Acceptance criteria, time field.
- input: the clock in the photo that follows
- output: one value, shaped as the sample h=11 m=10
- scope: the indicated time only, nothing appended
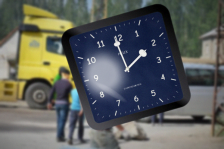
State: h=1 m=59
